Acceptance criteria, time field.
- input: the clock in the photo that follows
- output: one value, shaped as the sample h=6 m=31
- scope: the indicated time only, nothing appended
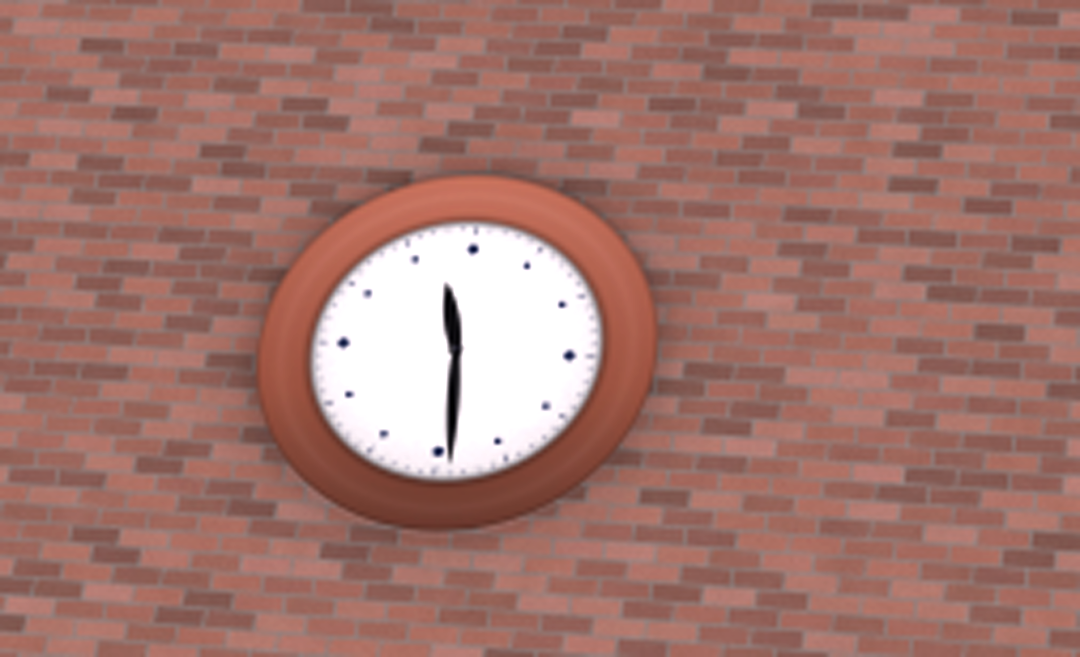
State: h=11 m=29
